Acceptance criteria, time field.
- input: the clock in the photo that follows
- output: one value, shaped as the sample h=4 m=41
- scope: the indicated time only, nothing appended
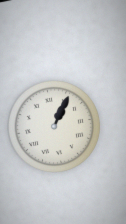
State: h=1 m=6
